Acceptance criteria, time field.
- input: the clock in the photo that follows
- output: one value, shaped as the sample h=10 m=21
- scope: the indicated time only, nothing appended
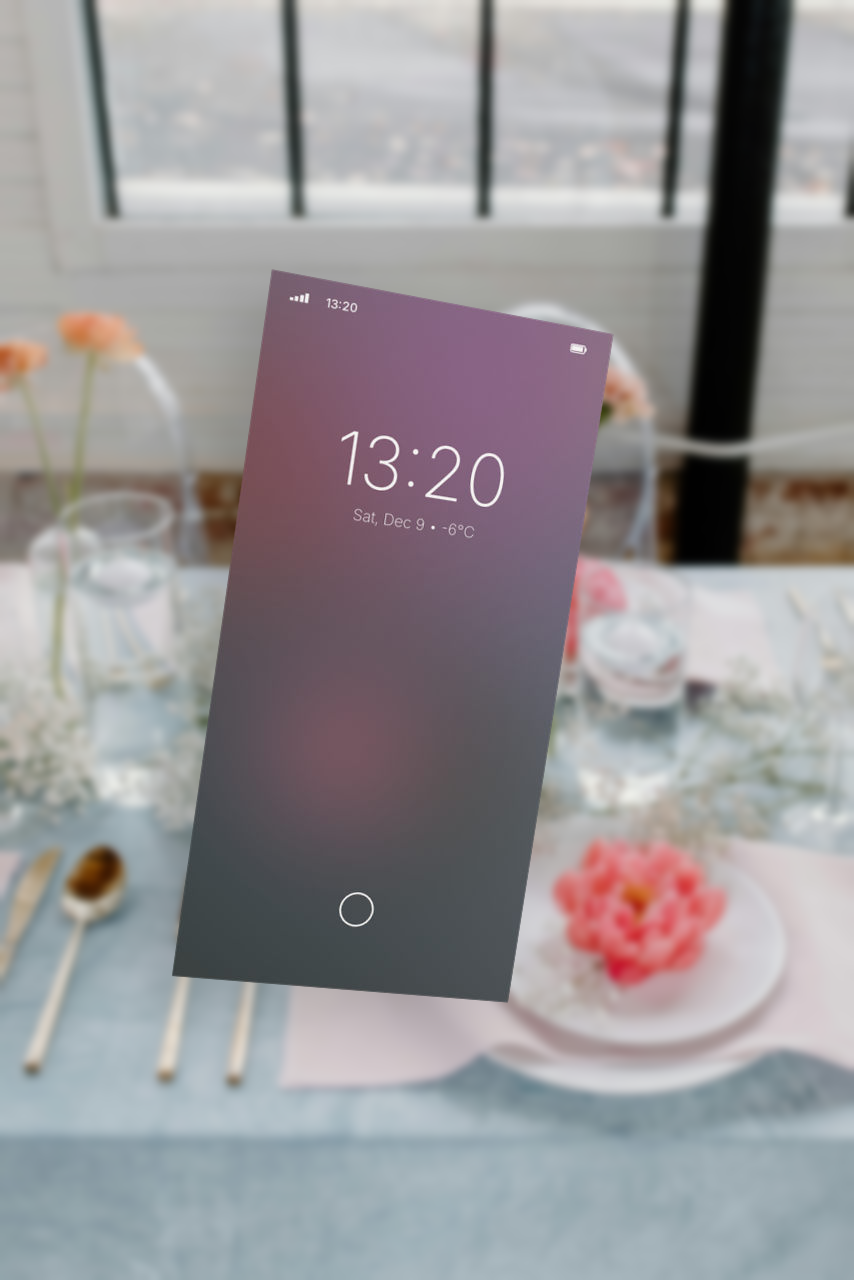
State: h=13 m=20
